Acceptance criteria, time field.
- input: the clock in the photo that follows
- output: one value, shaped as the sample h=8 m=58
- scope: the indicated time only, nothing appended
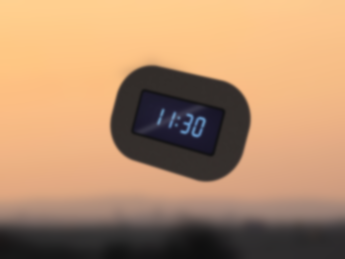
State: h=11 m=30
